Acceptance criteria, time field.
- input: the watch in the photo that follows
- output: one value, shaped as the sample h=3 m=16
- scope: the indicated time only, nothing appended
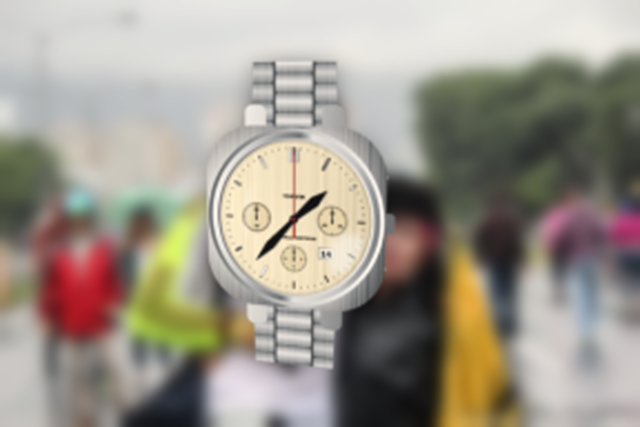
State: h=1 m=37
